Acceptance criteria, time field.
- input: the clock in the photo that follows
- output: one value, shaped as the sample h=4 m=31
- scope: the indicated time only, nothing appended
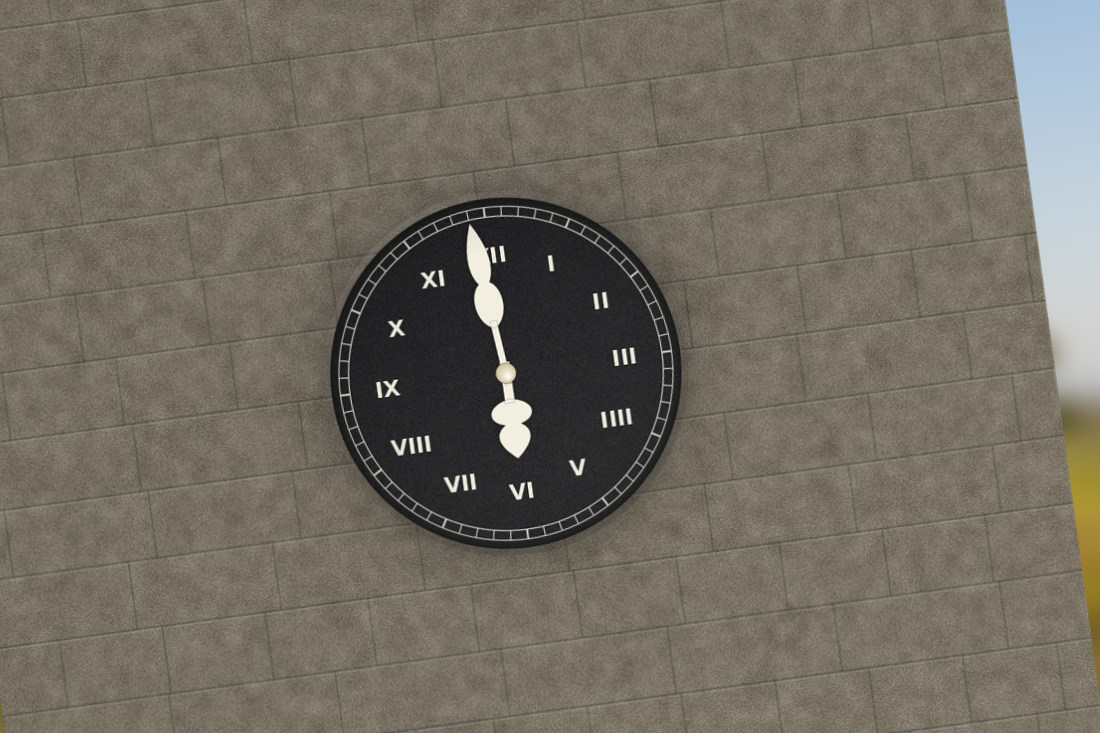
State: h=5 m=59
